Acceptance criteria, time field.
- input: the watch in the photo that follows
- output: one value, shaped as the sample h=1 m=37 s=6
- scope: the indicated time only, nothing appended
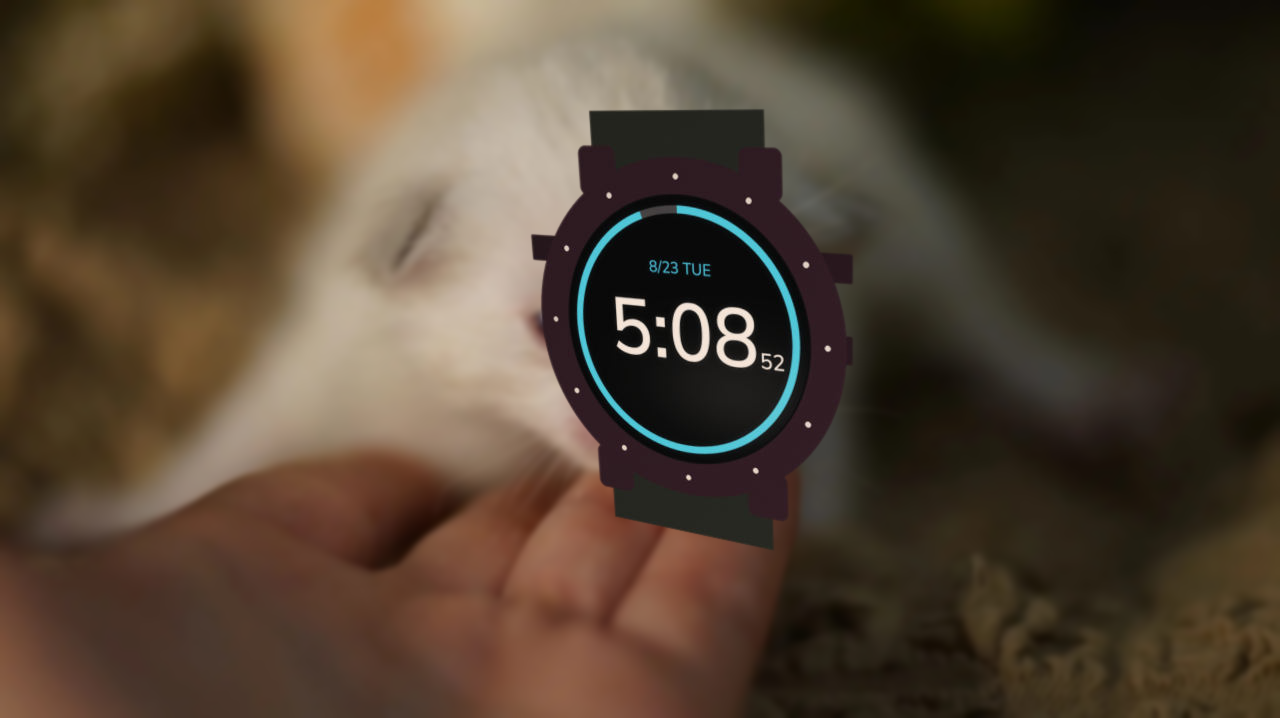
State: h=5 m=8 s=52
